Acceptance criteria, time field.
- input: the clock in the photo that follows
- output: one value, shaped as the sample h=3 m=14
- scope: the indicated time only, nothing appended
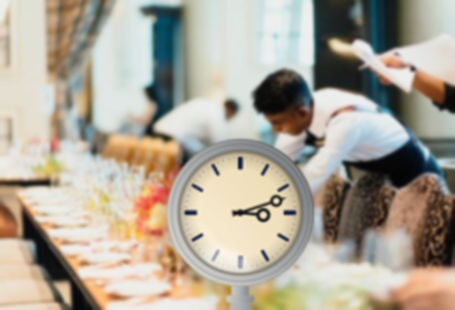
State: h=3 m=12
